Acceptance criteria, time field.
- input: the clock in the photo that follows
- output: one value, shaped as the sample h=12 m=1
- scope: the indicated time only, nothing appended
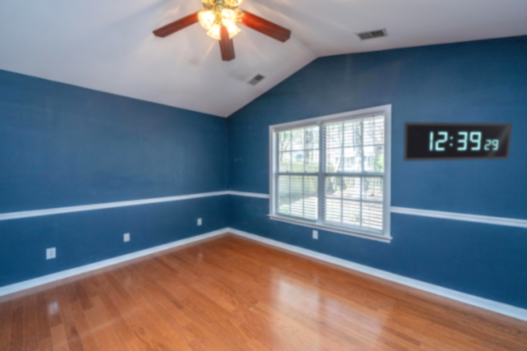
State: h=12 m=39
